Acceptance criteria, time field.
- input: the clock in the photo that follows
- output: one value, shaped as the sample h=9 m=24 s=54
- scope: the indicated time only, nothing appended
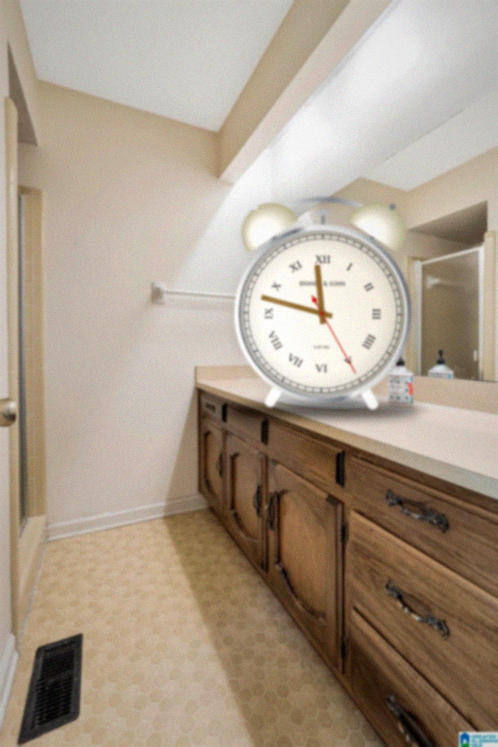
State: h=11 m=47 s=25
